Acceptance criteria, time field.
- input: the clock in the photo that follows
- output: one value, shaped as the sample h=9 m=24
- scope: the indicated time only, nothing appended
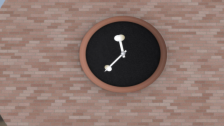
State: h=11 m=37
